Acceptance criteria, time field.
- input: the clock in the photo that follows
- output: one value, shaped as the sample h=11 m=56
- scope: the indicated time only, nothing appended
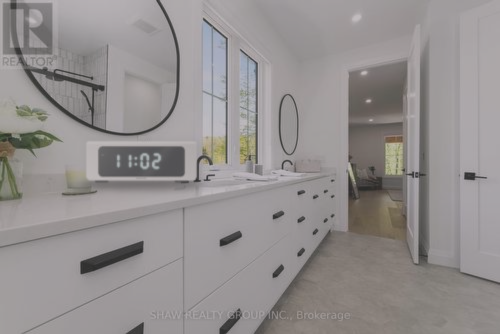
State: h=11 m=2
